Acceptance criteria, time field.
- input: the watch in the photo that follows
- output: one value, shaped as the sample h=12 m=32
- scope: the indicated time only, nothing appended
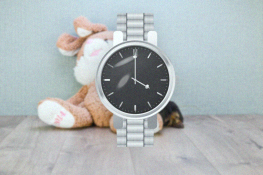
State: h=4 m=0
